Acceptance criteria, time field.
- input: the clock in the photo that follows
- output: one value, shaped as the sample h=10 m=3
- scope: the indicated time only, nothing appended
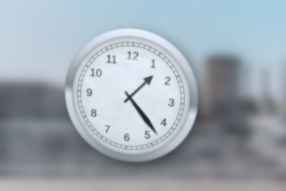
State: h=1 m=23
